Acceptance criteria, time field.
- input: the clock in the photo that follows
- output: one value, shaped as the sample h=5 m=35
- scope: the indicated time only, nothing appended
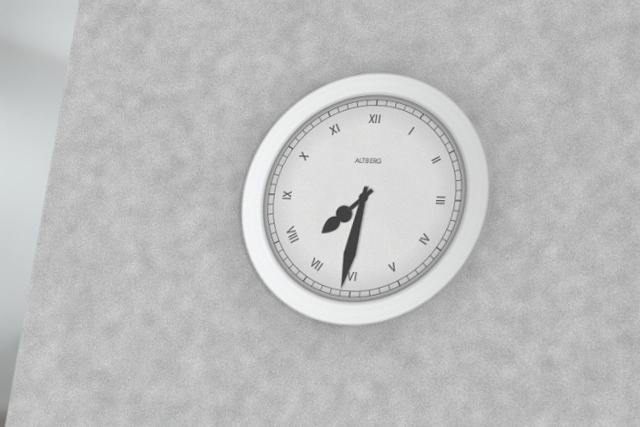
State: h=7 m=31
